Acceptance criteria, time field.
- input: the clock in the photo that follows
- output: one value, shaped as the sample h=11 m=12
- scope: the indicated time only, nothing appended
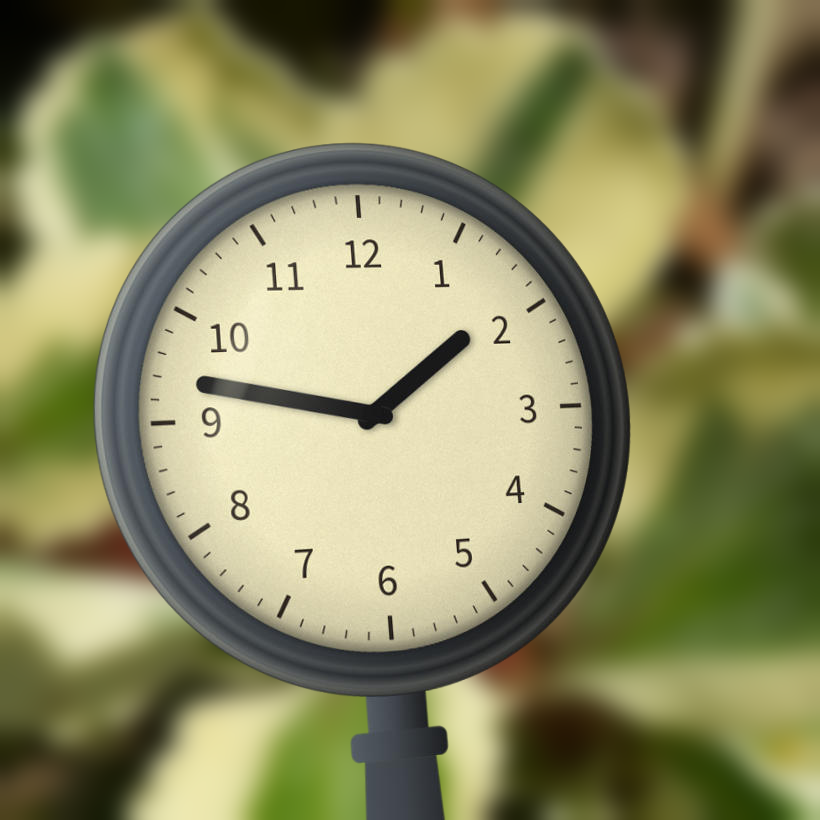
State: h=1 m=47
